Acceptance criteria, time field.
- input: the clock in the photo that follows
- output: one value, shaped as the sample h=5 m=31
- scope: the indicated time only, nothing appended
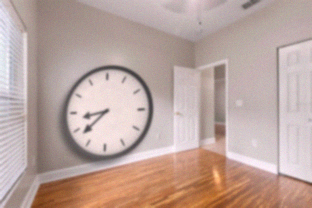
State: h=8 m=38
